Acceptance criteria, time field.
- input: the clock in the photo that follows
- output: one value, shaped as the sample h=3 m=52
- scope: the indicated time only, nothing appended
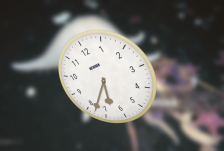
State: h=6 m=38
